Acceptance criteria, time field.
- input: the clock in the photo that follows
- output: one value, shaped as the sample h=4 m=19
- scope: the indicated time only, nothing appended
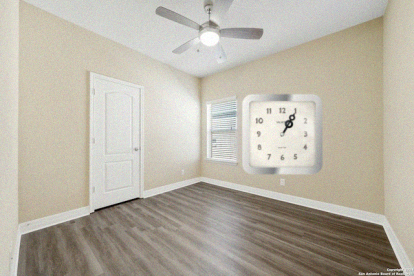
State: h=1 m=5
